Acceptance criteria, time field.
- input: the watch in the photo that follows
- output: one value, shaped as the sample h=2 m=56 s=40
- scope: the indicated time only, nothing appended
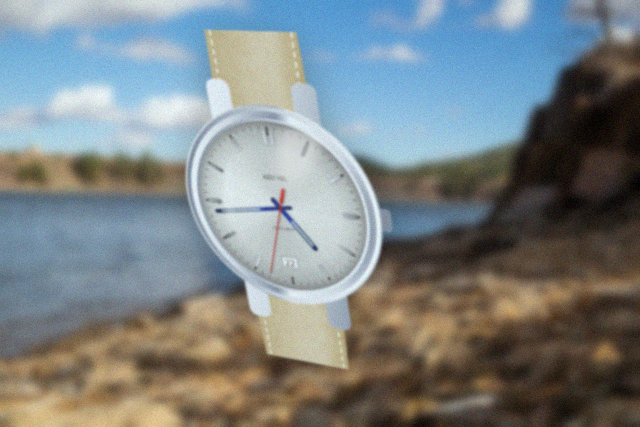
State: h=4 m=43 s=33
